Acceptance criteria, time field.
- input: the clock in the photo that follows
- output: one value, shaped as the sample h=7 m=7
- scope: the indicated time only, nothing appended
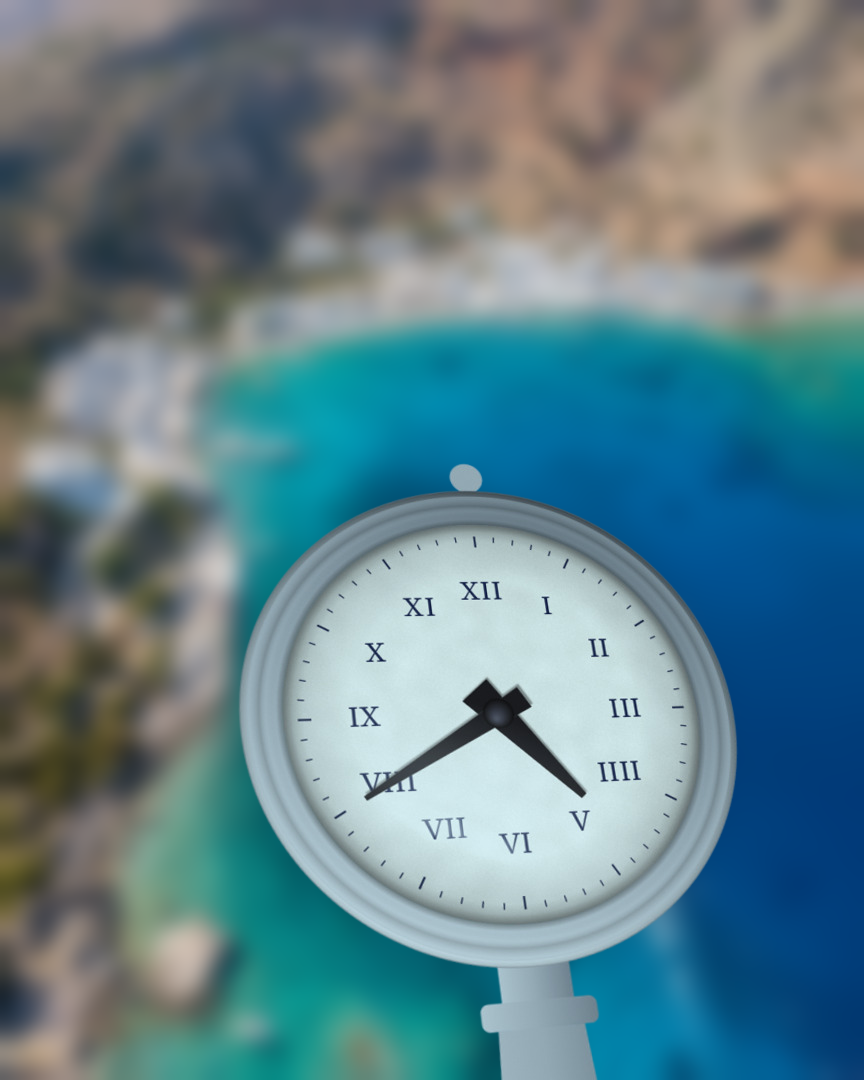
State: h=4 m=40
